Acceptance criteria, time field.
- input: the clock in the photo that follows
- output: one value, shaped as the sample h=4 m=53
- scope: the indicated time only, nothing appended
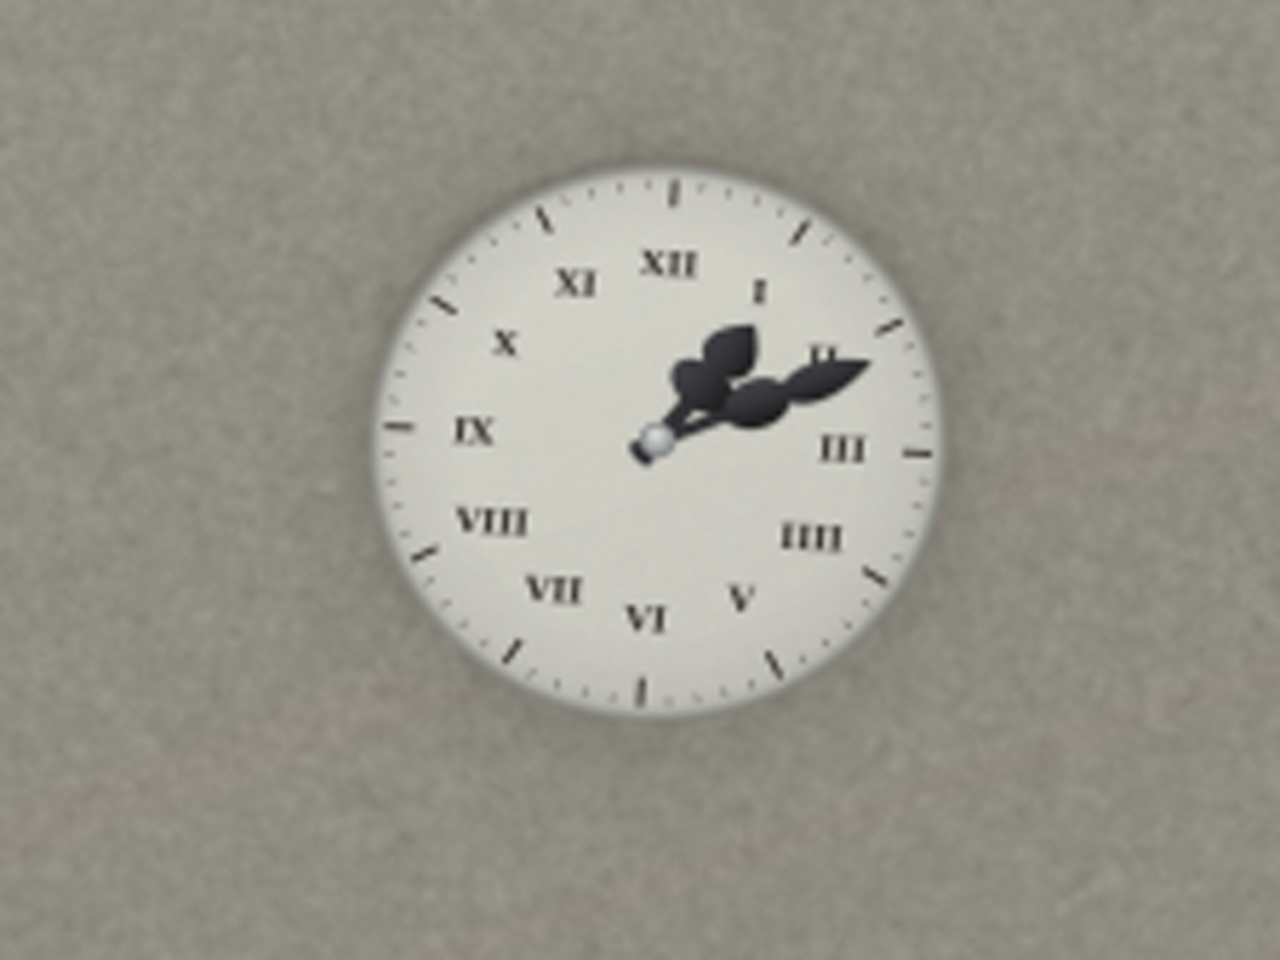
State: h=1 m=11
